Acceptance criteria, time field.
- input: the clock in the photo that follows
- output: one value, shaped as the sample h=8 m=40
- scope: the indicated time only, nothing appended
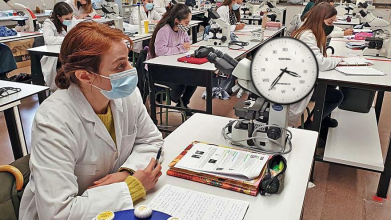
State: h=3 m=36
